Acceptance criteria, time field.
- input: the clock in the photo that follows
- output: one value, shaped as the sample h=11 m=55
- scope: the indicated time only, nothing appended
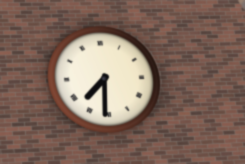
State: h=7 m=31
